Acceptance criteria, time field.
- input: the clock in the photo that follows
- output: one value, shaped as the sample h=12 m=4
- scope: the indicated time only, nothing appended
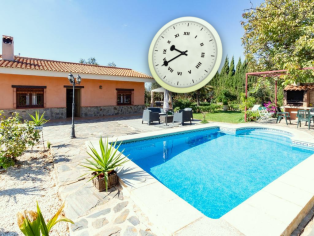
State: h=9 m=39
